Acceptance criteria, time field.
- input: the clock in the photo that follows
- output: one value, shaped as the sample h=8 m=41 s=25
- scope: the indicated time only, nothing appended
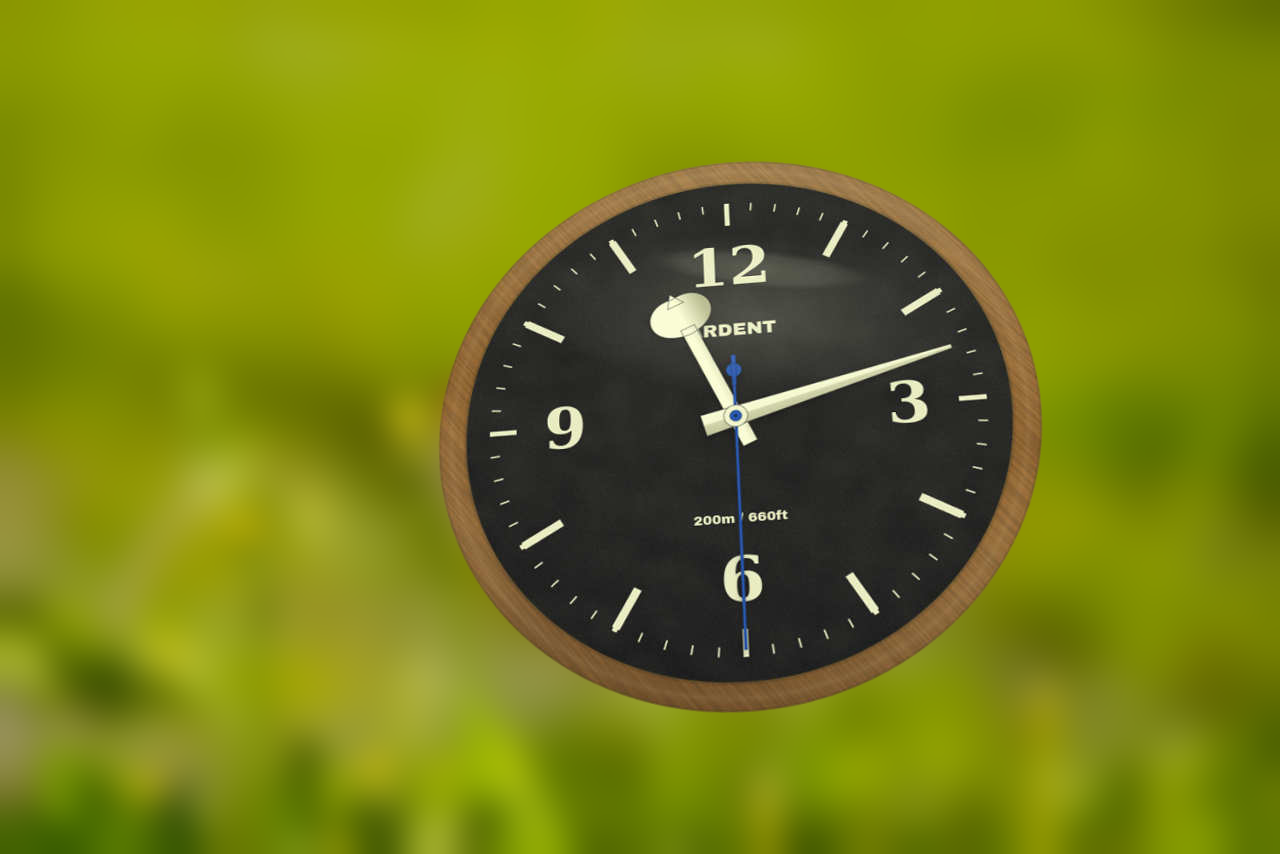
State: h=11 m=12 s=30
